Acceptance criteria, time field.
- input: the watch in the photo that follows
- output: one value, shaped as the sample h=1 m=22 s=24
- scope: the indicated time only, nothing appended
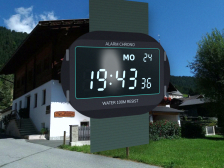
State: h=19 m=43 s=36
